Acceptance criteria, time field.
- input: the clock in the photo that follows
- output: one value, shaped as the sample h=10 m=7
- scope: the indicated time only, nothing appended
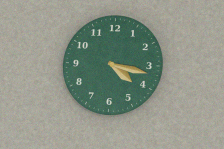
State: h=4 m=17
